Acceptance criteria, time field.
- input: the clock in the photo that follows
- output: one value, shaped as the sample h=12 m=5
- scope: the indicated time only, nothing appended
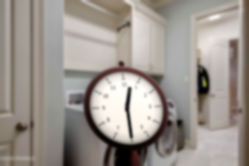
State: h=12 m=30
